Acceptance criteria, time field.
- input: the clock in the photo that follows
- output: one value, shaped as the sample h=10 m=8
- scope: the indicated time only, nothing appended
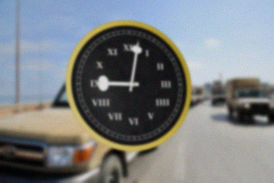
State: h=9 m=2
